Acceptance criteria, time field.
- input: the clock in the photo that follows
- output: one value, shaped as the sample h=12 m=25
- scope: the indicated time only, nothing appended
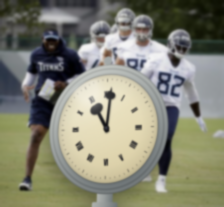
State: h=11 m=1
